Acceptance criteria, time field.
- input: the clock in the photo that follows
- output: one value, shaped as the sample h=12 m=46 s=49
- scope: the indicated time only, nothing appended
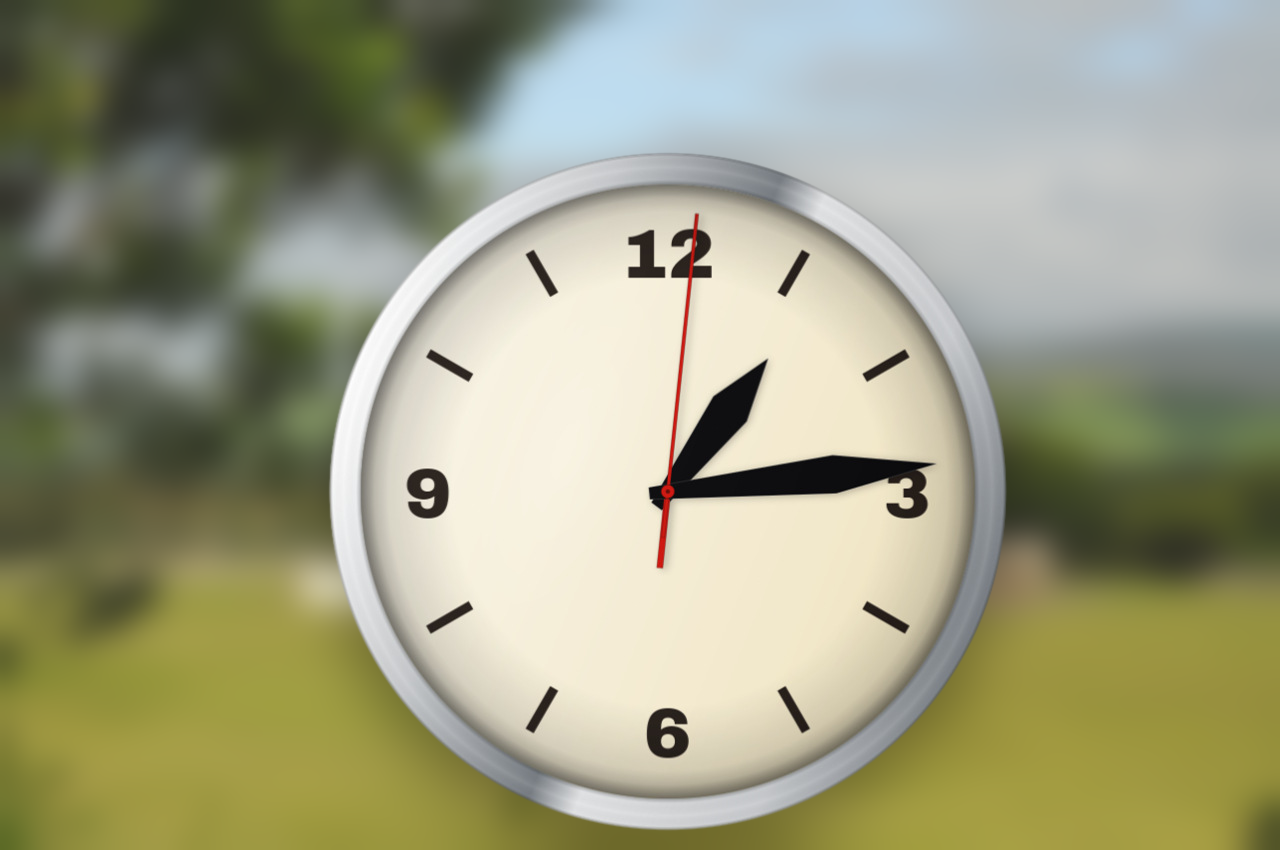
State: h=1 m=14 s=1
